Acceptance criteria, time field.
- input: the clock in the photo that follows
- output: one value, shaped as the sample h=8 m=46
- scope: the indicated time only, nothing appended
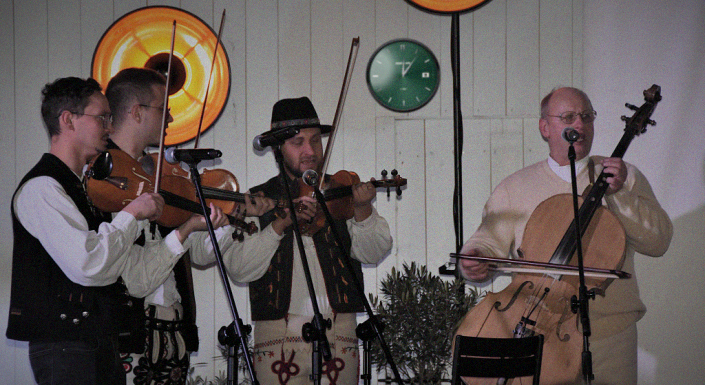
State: h=12 m=6
